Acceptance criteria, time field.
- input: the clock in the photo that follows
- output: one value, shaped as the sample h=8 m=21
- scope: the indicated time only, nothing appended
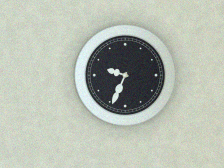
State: h=9 m=34
